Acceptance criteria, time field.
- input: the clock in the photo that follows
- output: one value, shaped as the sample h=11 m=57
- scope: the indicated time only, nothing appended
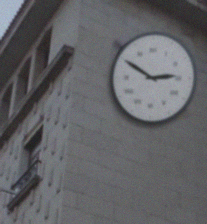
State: h=2 m=50
